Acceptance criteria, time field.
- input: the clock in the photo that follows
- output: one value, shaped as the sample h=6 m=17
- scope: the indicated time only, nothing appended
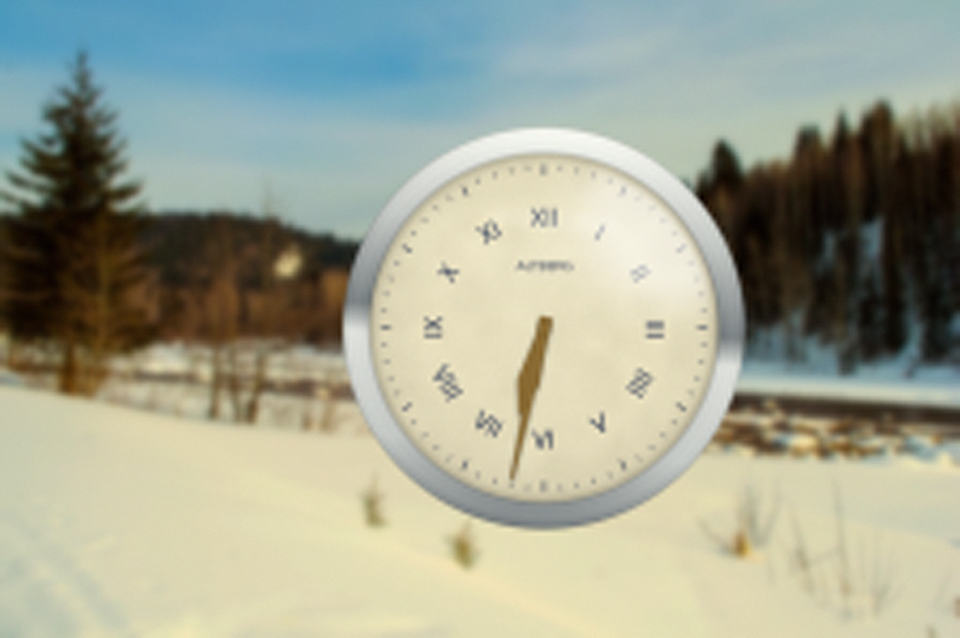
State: h=6 m=32
